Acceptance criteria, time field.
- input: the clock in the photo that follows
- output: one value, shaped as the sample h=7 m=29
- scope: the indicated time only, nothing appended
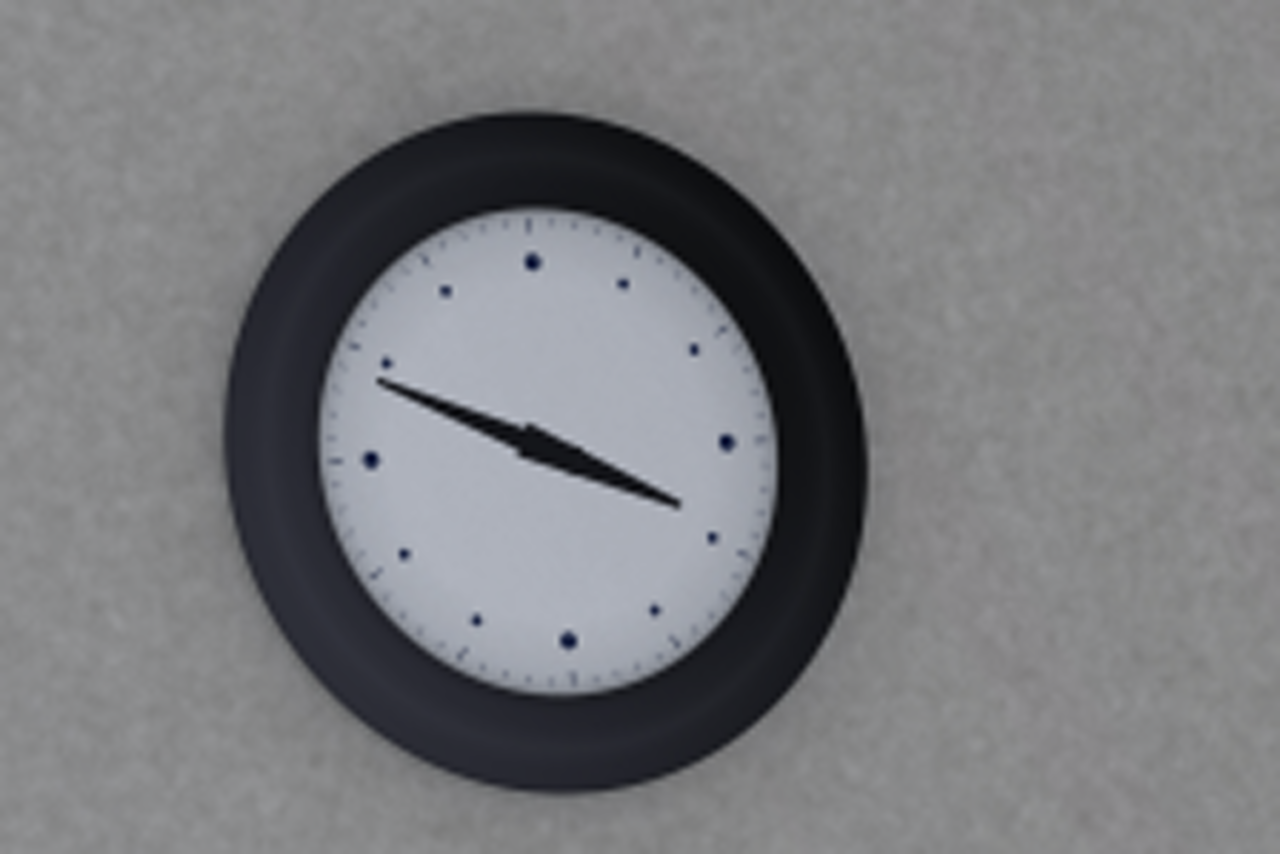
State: h=3 m=49
